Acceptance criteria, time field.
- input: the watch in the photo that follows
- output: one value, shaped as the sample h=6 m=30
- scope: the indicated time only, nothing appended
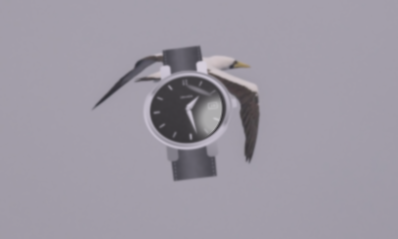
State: h=1 m=28
